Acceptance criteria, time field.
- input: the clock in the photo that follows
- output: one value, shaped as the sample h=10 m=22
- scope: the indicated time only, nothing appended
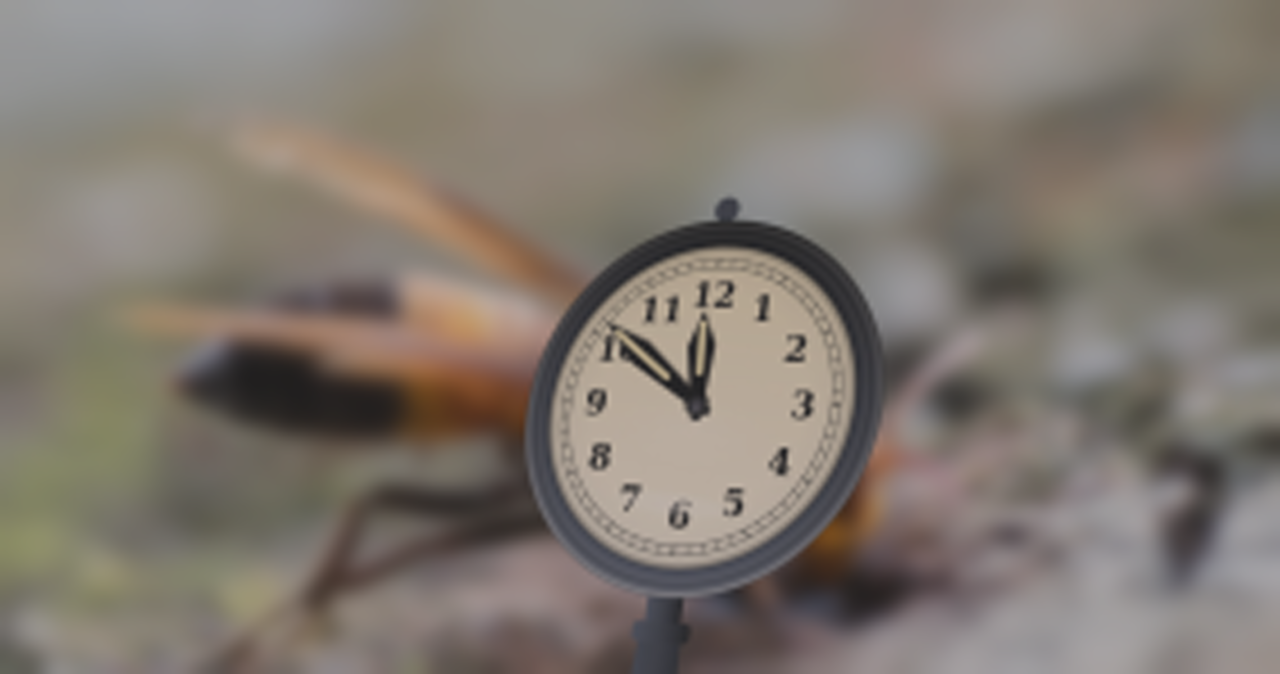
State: h=11 m=51
